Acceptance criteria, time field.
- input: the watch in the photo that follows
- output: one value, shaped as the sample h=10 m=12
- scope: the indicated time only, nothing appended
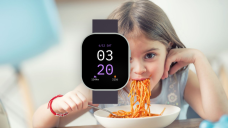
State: h=3 m=20
